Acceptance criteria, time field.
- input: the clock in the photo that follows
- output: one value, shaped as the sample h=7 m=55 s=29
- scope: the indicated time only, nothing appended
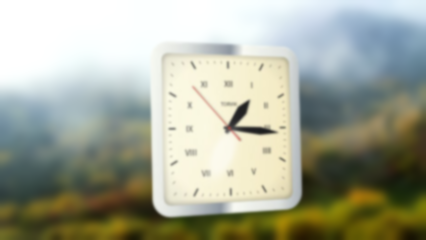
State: h=1 m=15 s=53
